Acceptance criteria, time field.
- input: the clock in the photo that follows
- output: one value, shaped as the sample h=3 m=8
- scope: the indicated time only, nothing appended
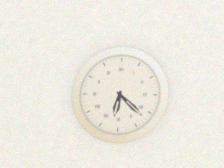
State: h=6 m=22
